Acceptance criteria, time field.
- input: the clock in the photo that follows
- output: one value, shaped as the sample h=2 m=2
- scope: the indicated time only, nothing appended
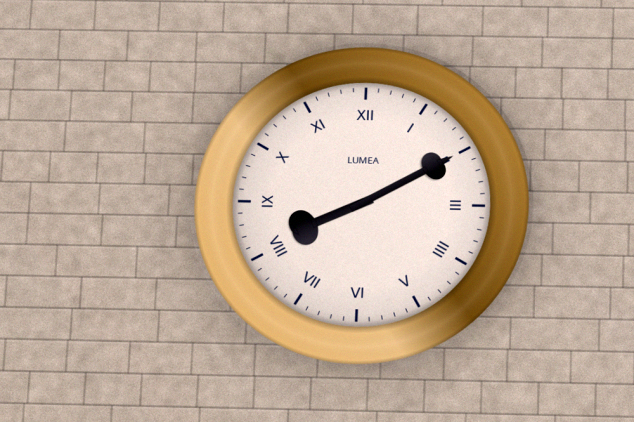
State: h=8 m=10
